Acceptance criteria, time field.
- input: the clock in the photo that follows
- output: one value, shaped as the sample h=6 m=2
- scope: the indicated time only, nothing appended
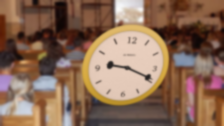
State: h=9 m=19
